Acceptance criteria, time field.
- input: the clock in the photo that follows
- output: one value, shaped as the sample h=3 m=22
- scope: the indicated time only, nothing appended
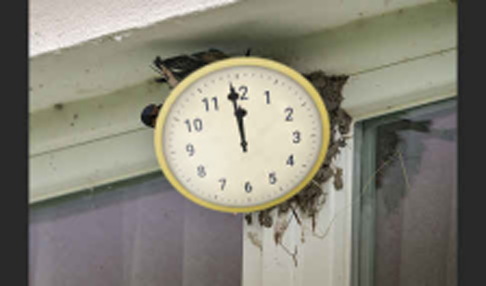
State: h=11 m=59
